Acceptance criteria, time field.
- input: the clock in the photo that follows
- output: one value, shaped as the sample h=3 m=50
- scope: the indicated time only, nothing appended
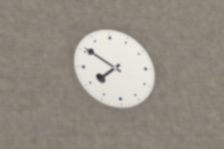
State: h=7 m=51
